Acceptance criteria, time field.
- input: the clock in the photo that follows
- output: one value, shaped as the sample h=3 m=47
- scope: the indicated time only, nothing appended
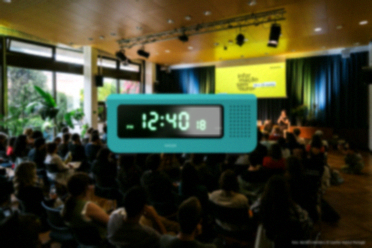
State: h=12 m=40
